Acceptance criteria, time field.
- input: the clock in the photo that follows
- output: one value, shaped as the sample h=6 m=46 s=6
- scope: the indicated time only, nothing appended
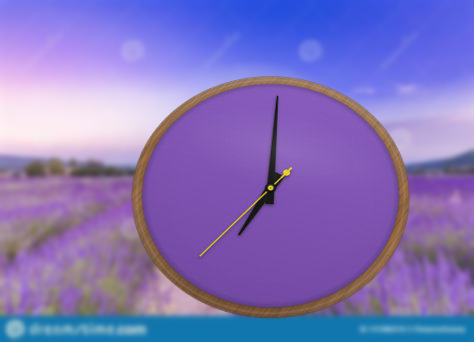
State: h=7 m=0 s=37
